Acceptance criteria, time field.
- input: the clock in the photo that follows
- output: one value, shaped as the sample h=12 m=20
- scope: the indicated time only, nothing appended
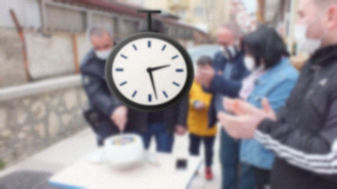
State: h=2 m=28
